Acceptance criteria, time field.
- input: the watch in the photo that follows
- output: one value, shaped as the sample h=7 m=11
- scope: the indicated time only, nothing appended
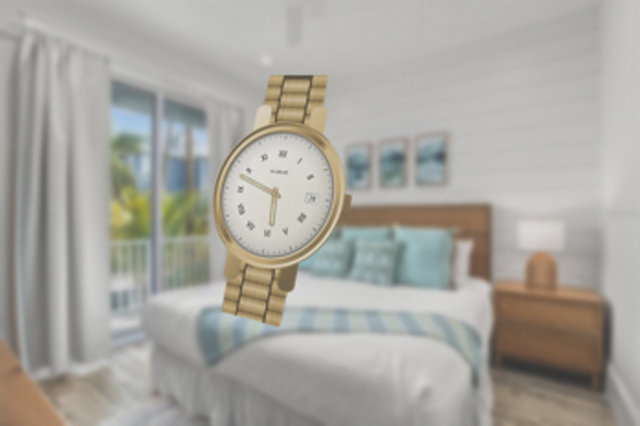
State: h=5 m=48
